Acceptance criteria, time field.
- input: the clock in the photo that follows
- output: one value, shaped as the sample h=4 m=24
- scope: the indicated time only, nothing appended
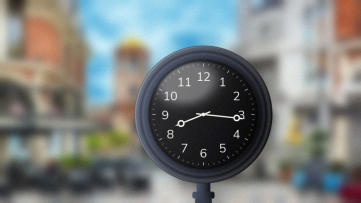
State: h=8 m=16
